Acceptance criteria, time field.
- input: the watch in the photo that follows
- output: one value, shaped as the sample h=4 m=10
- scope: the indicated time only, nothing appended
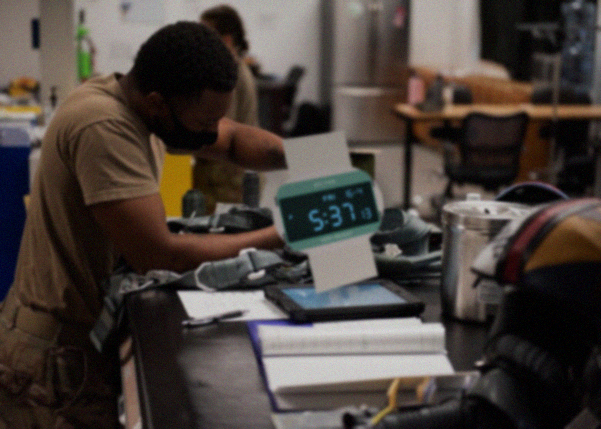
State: h=5 m=37
